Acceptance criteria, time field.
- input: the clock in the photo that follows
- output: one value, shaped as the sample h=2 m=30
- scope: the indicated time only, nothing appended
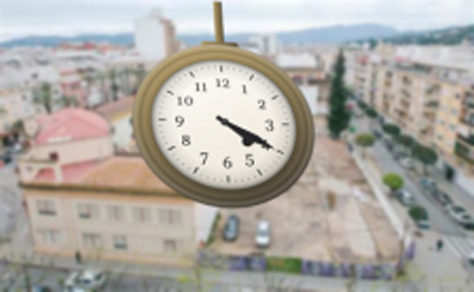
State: h=4 m=20
